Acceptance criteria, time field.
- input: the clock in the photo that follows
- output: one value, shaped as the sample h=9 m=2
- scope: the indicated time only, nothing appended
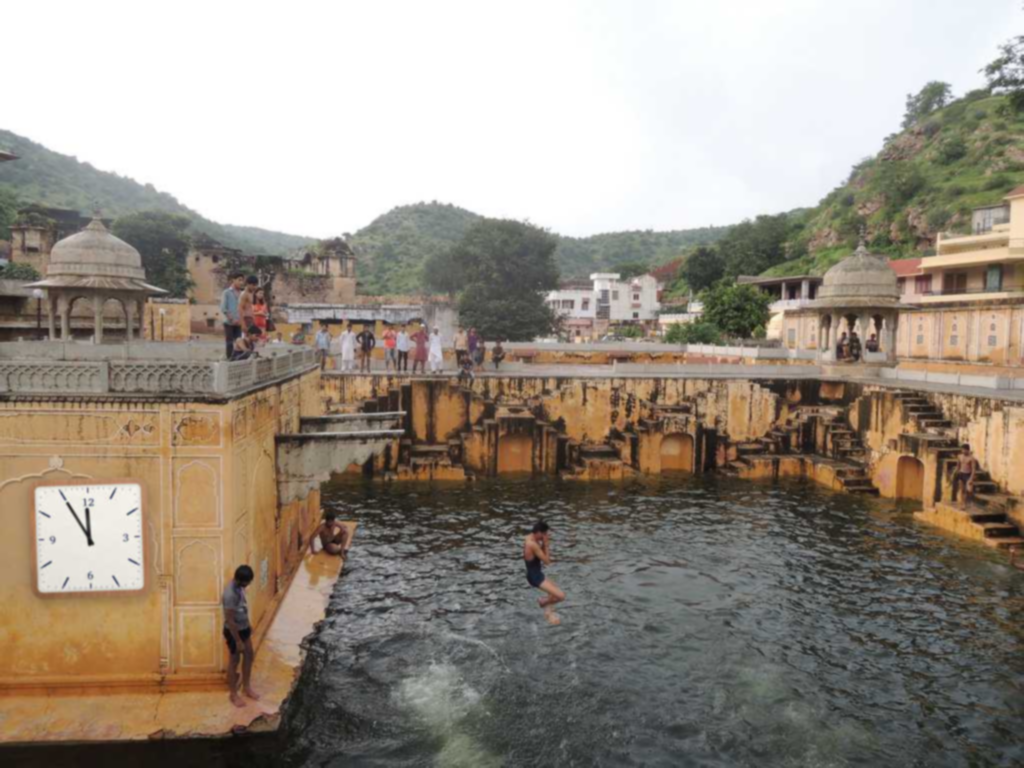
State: h=11 m=55
